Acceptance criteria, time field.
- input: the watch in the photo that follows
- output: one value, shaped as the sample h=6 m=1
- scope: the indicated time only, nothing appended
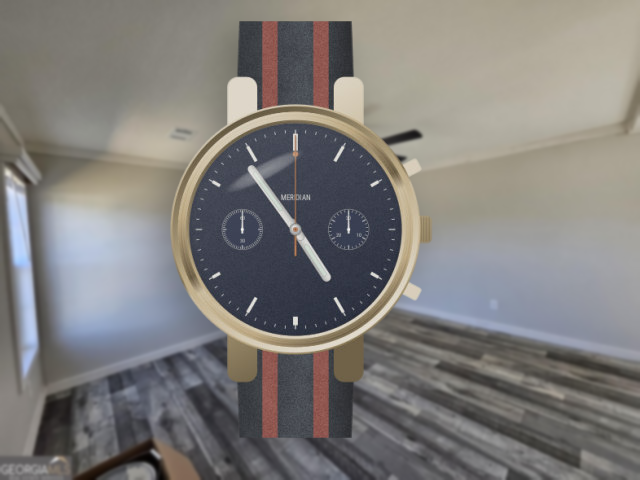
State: h=4 m=54
